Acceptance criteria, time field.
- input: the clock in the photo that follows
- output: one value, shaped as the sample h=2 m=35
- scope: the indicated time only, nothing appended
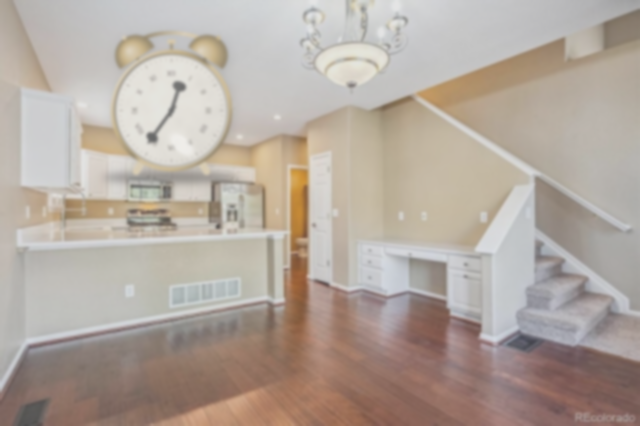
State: h=12 m=36
